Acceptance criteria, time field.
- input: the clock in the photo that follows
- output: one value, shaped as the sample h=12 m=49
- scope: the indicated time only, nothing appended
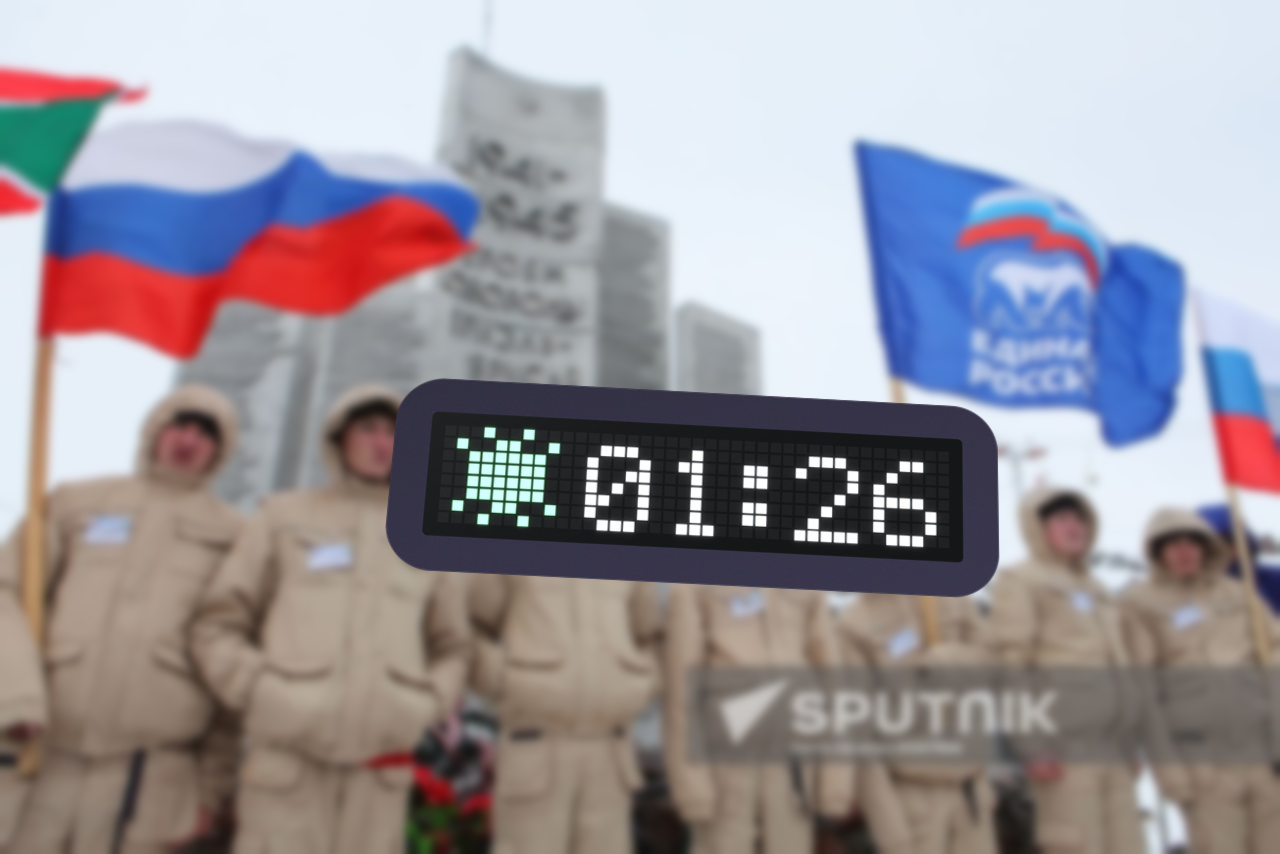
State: h=1 m=26
